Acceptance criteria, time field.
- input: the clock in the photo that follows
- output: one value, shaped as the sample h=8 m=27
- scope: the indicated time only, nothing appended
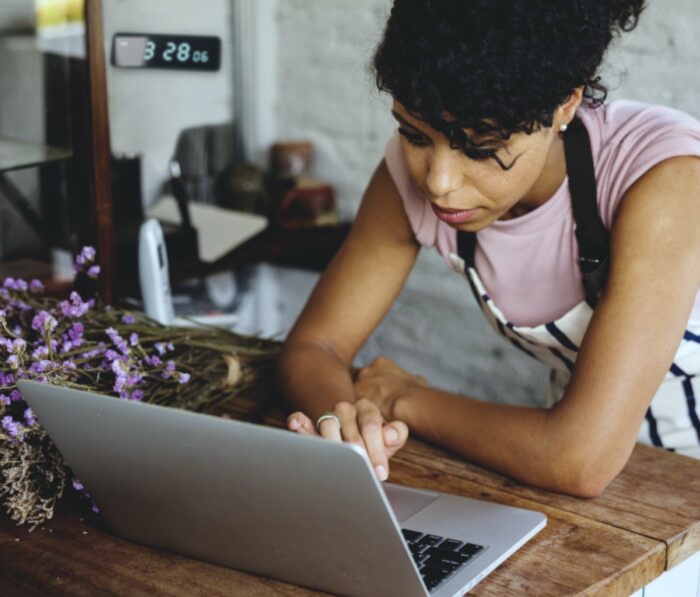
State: h=3 m=28
